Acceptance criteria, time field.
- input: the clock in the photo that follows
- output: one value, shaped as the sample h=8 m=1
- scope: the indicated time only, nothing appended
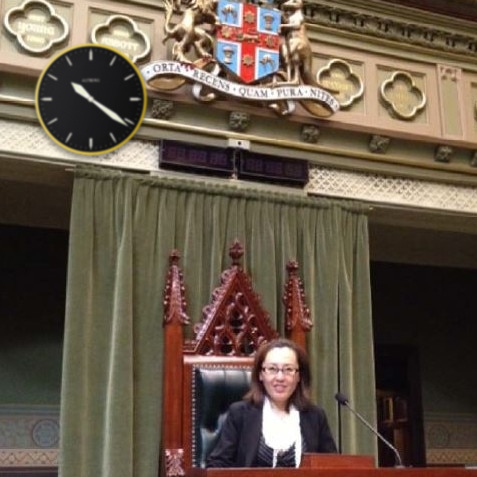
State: h=10 m=21
